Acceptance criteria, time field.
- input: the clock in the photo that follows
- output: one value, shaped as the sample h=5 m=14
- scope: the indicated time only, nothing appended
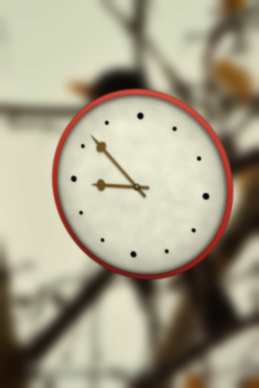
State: h=8 m=52
